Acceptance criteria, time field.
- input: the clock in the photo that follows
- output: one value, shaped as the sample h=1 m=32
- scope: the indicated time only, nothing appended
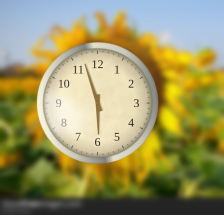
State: h=5 m=57
